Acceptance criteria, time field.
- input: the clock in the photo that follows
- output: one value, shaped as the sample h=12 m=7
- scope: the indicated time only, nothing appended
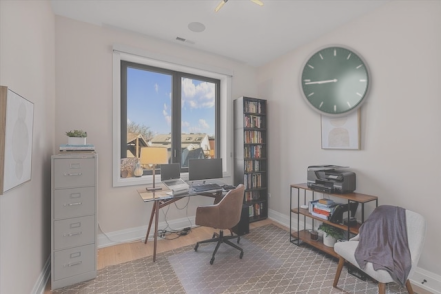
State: h=8 m=44
